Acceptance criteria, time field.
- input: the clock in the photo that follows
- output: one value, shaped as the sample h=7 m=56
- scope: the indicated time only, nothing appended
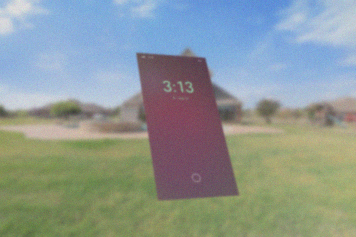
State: h=3 m=13
